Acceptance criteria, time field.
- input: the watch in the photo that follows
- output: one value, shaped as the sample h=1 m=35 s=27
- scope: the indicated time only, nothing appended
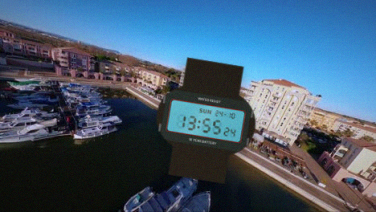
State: h=13 m=55 s=24
